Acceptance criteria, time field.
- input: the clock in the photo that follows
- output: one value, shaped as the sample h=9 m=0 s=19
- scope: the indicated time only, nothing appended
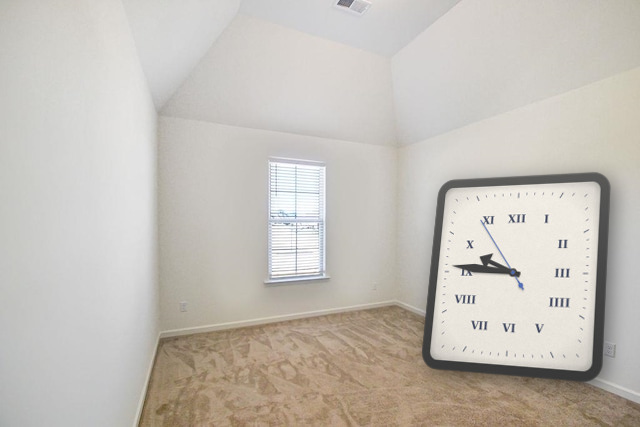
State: h=9 m=45 s=54
